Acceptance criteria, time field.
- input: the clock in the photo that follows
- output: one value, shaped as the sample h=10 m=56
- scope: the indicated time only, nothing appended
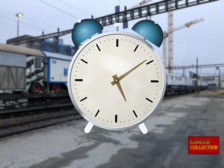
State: h=5 m=9
